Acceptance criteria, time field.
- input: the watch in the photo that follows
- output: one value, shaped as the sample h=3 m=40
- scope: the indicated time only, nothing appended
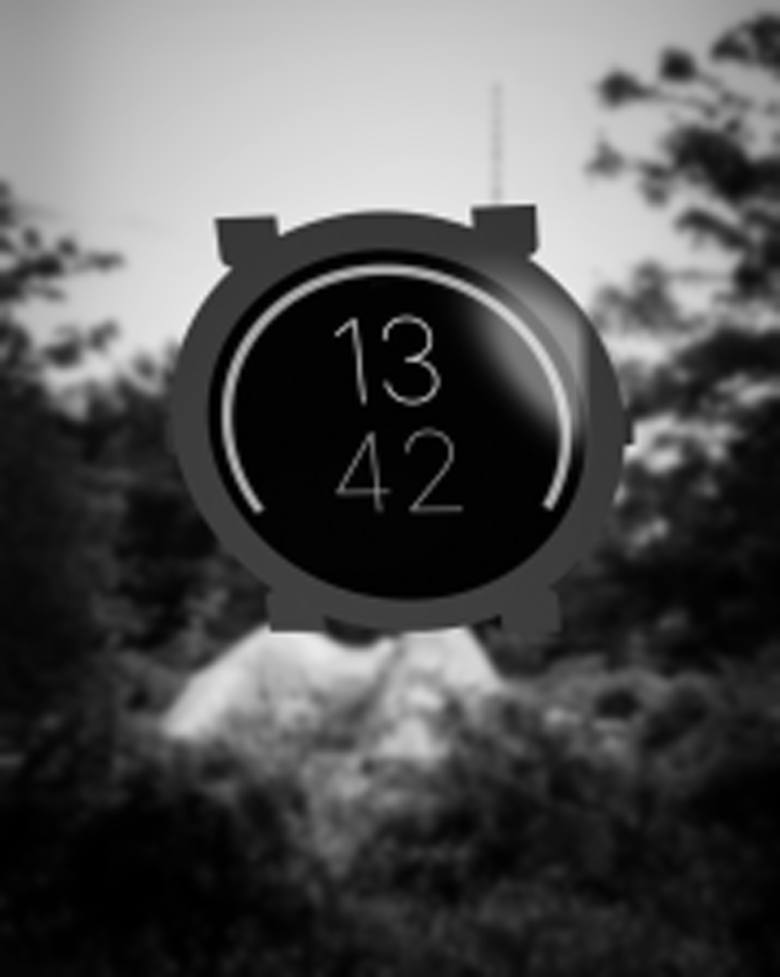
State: h=13 m=42
